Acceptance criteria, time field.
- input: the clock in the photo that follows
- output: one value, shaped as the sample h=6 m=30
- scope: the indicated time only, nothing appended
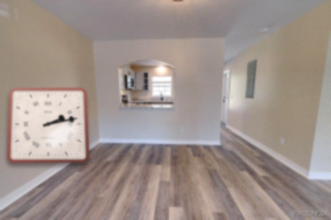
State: h=2 m=13
